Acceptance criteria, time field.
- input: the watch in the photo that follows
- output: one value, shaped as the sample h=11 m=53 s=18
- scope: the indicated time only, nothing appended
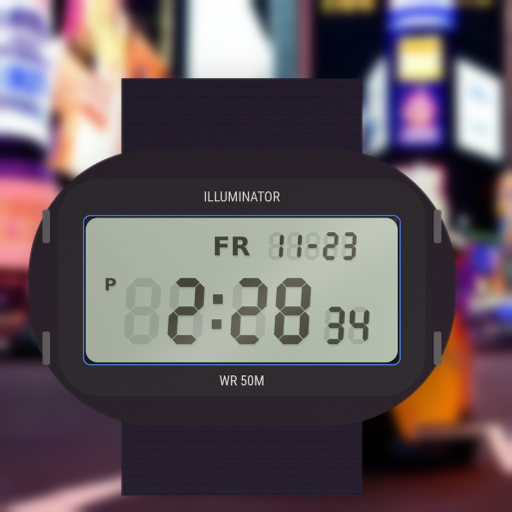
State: h=2 m=28 s=34
